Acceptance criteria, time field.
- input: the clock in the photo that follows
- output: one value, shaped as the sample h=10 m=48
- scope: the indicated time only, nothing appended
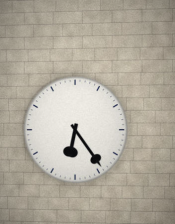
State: h=6 m=24
